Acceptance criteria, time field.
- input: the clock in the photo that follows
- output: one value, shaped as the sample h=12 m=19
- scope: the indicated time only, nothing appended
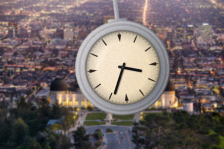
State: h=3 m=34
